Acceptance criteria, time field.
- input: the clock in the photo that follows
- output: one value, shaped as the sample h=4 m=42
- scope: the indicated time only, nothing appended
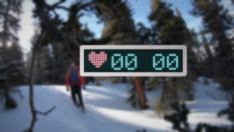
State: h=0 m=0
